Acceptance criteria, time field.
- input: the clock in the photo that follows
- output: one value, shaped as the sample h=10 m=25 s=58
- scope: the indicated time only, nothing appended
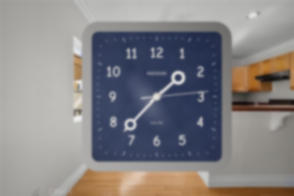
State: h=1 m=37 s=14
